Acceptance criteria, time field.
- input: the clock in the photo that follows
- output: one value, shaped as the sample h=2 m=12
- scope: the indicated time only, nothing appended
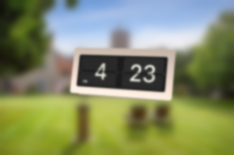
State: h=4 m=23
